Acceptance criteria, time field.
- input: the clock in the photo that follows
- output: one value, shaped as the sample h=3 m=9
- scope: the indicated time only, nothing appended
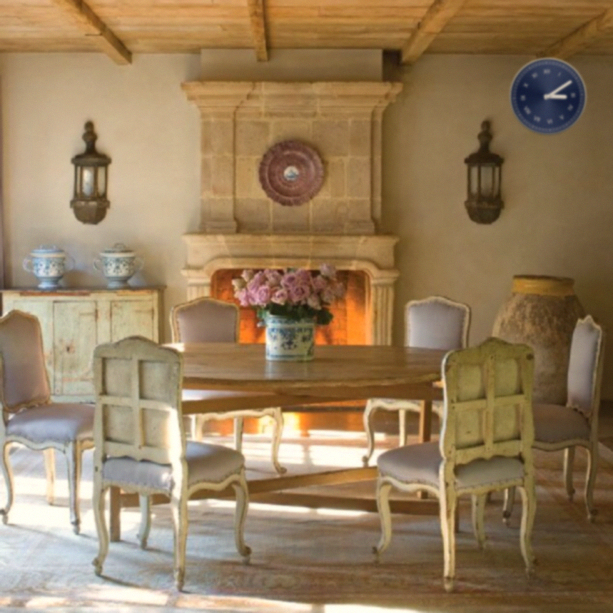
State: h=3 m=10
